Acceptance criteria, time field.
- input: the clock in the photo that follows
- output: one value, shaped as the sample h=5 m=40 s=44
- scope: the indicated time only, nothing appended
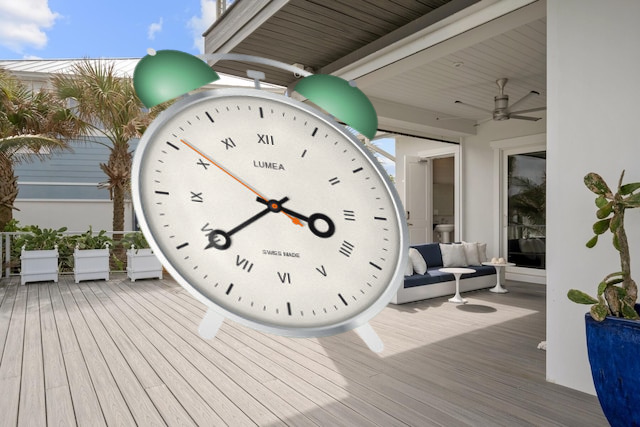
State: h=3 m=38 s=51
